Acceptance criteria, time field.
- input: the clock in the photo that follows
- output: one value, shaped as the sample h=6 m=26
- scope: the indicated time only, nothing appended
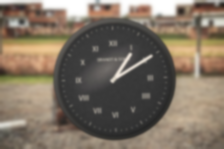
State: h=1 m=10
